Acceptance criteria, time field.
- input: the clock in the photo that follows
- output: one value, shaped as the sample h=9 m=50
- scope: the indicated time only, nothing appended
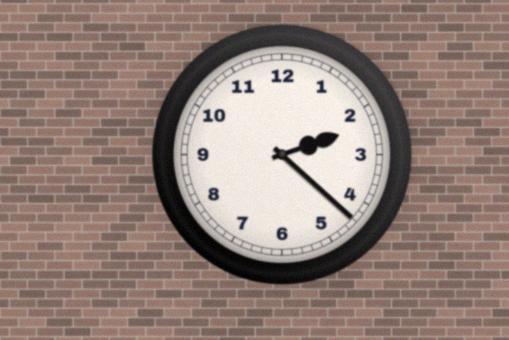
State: h=2 m=22
